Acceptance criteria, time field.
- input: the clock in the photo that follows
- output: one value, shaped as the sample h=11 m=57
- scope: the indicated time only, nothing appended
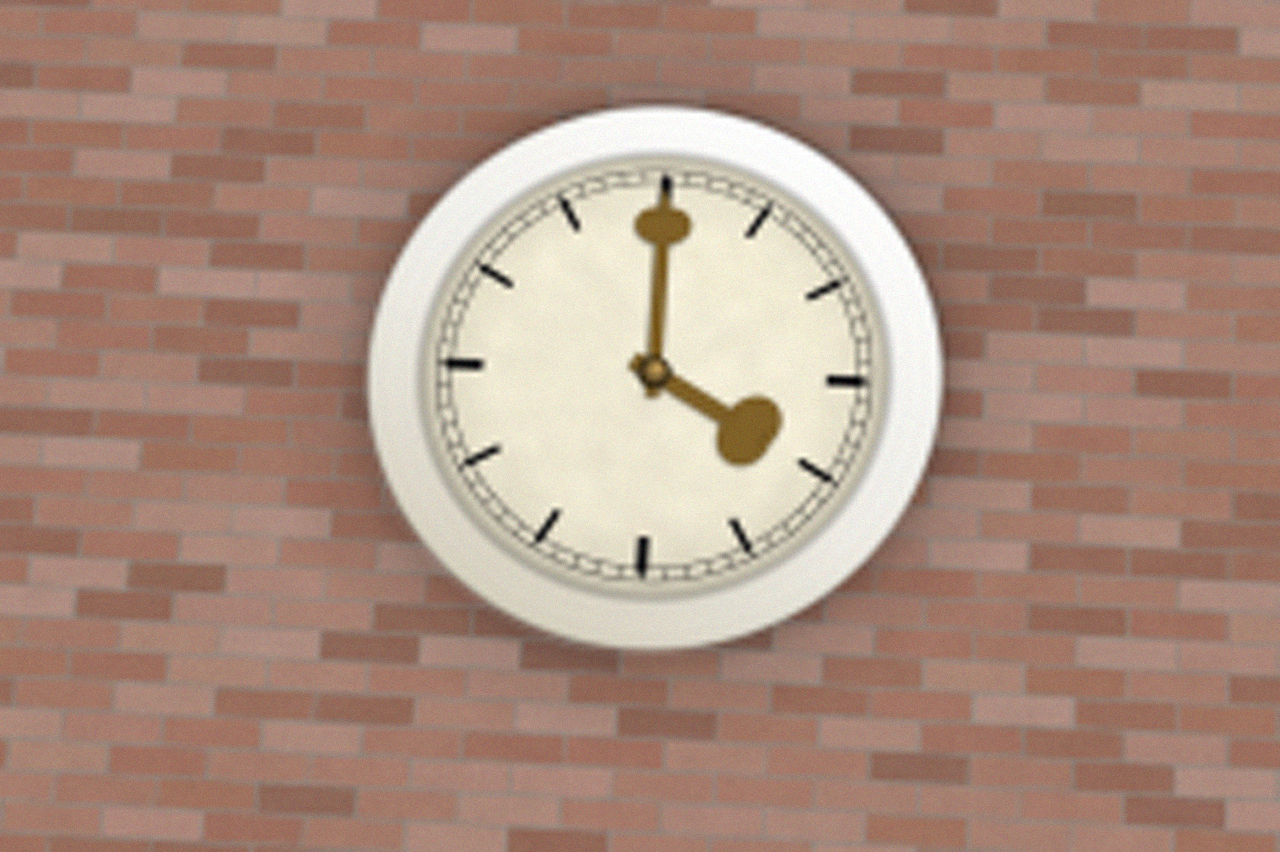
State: h=4 m=0
